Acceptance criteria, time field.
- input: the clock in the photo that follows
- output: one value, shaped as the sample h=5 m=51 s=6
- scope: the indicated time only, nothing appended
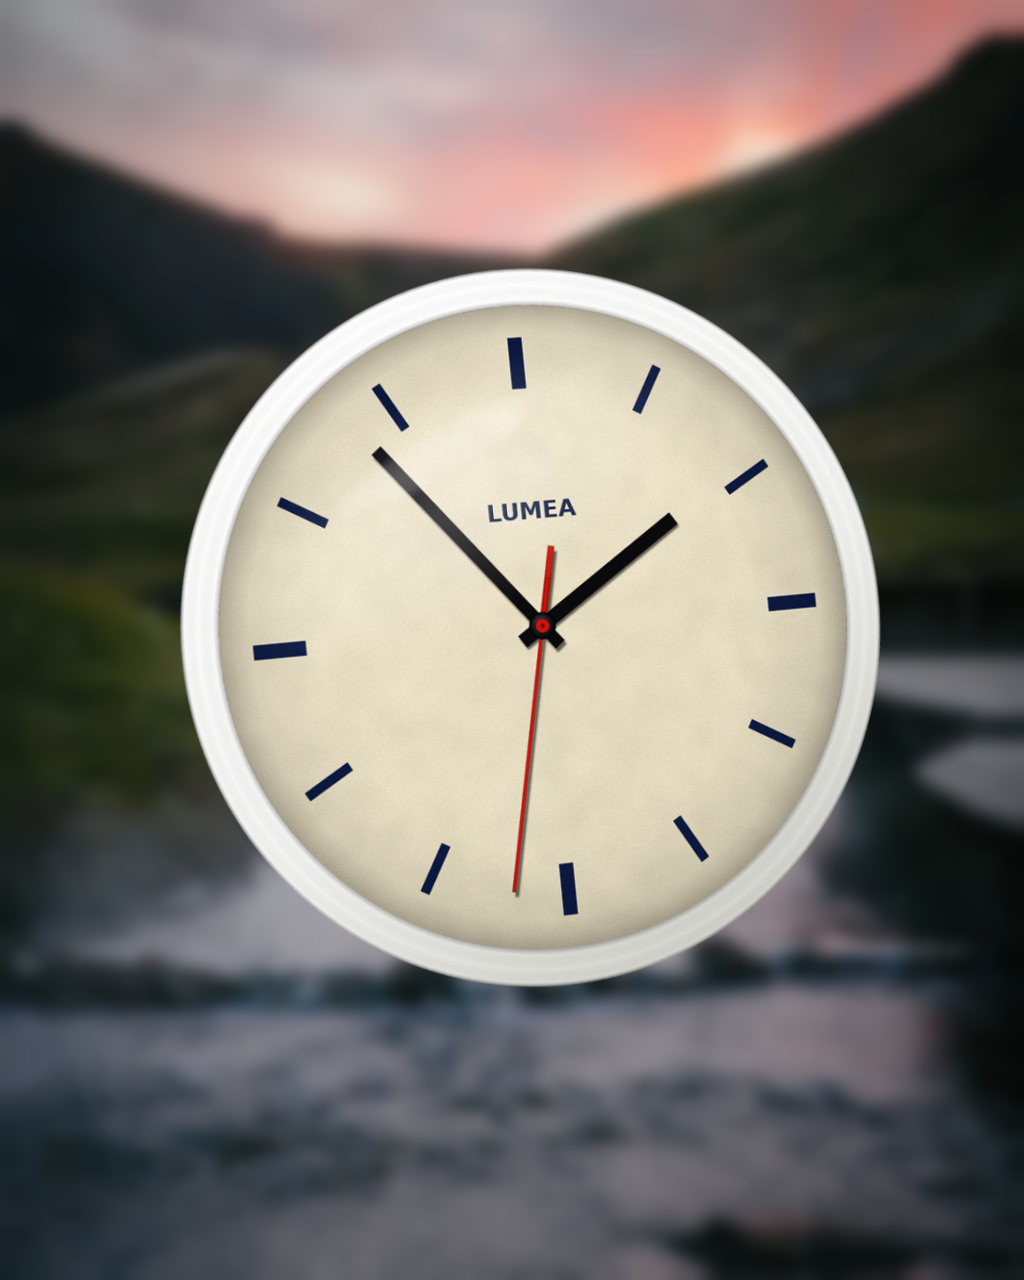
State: h=1 m=53 s=32
